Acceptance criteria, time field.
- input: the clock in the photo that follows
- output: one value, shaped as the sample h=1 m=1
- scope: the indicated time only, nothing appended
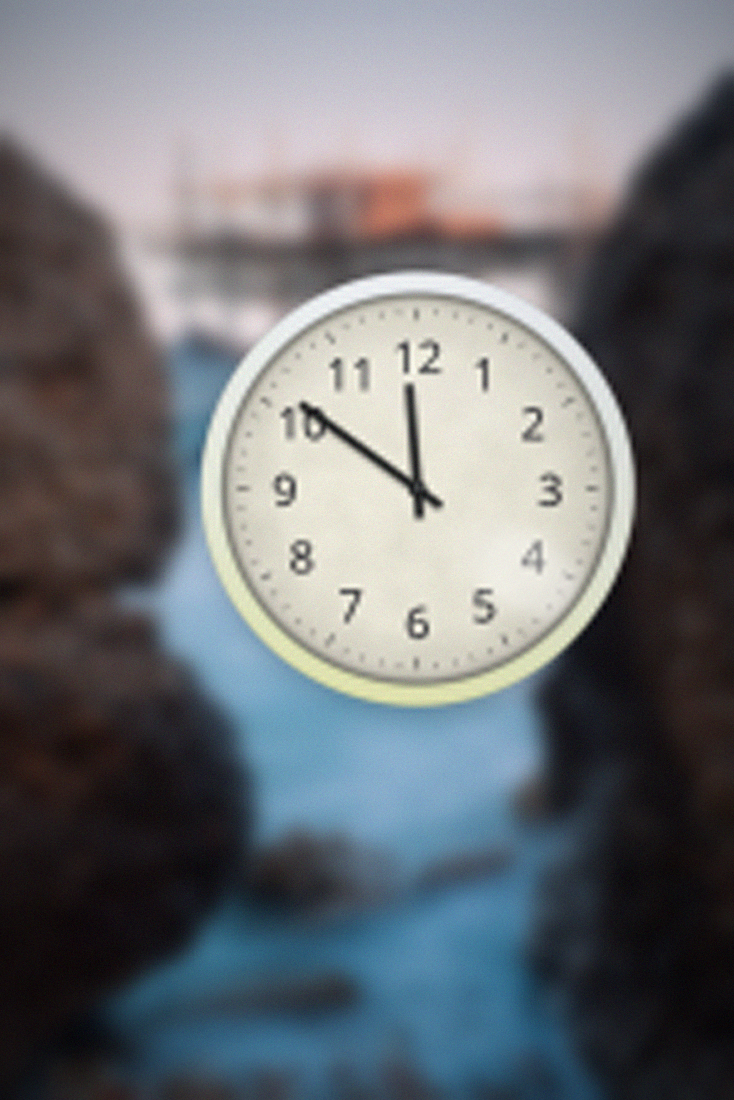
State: h=11 m=51
